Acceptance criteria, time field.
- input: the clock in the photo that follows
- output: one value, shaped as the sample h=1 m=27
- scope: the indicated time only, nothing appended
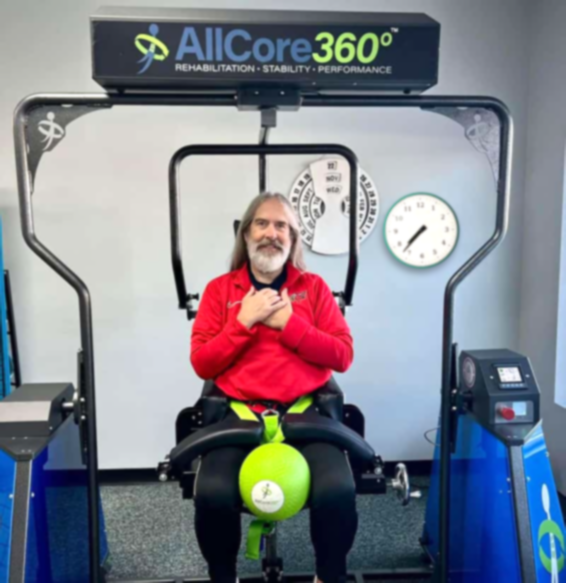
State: h=7 m=37
